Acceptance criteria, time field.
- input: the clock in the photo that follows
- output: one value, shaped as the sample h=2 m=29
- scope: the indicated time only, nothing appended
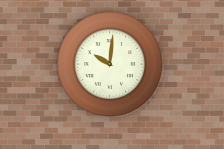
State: h=10 m=1
